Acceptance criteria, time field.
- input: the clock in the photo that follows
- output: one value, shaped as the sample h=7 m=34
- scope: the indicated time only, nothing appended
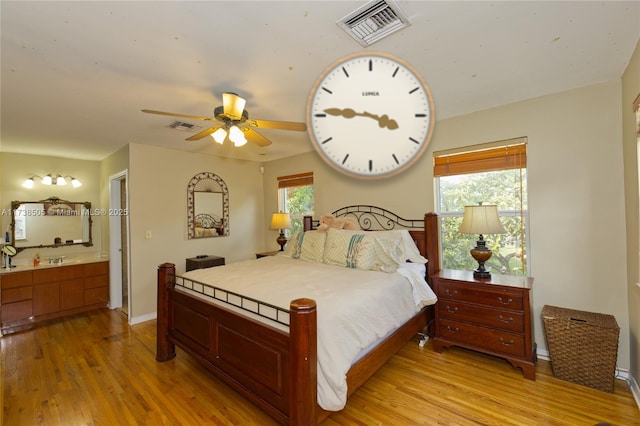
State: h=3 m=46
